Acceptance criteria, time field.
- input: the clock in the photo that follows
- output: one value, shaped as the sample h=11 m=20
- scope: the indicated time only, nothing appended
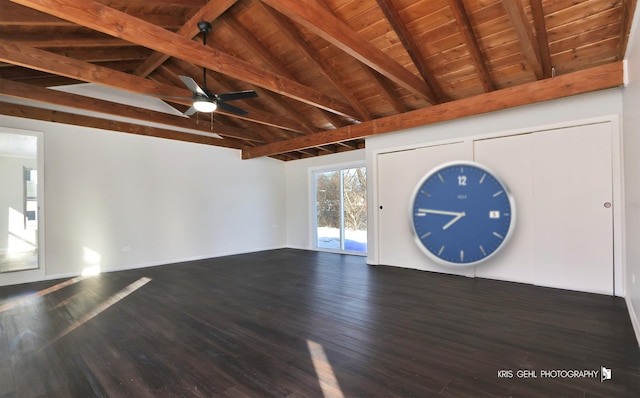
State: h=7 m=46
